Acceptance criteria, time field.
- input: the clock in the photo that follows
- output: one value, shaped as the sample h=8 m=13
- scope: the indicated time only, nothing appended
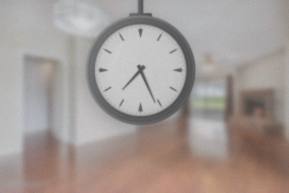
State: h=7 m=26
